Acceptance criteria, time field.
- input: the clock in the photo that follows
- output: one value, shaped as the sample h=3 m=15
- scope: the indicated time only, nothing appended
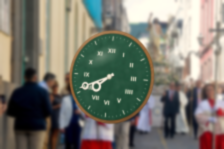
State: h=7 m=41
